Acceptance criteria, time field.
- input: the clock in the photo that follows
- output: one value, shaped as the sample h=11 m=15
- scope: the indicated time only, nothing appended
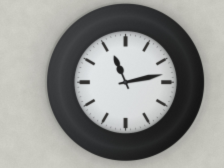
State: h=11 m=13
